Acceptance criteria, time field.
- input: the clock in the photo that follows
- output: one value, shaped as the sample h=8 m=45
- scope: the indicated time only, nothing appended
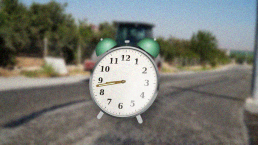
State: h=8 m=43
